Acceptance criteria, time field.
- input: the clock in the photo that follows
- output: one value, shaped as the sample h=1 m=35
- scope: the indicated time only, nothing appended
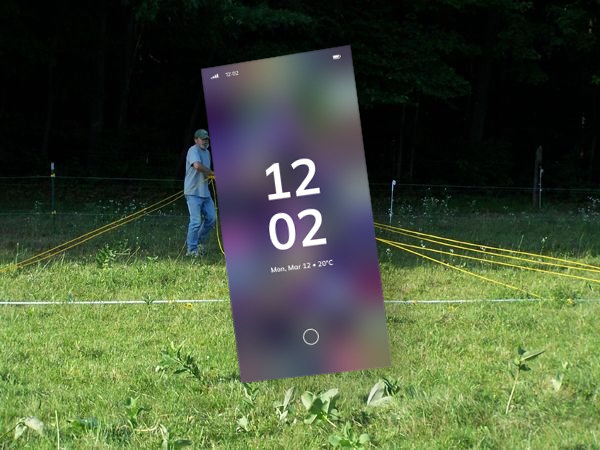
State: h=12 m=2
